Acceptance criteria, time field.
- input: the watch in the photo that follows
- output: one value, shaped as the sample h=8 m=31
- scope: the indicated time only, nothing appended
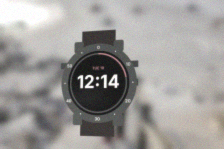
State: h=12 m=14
